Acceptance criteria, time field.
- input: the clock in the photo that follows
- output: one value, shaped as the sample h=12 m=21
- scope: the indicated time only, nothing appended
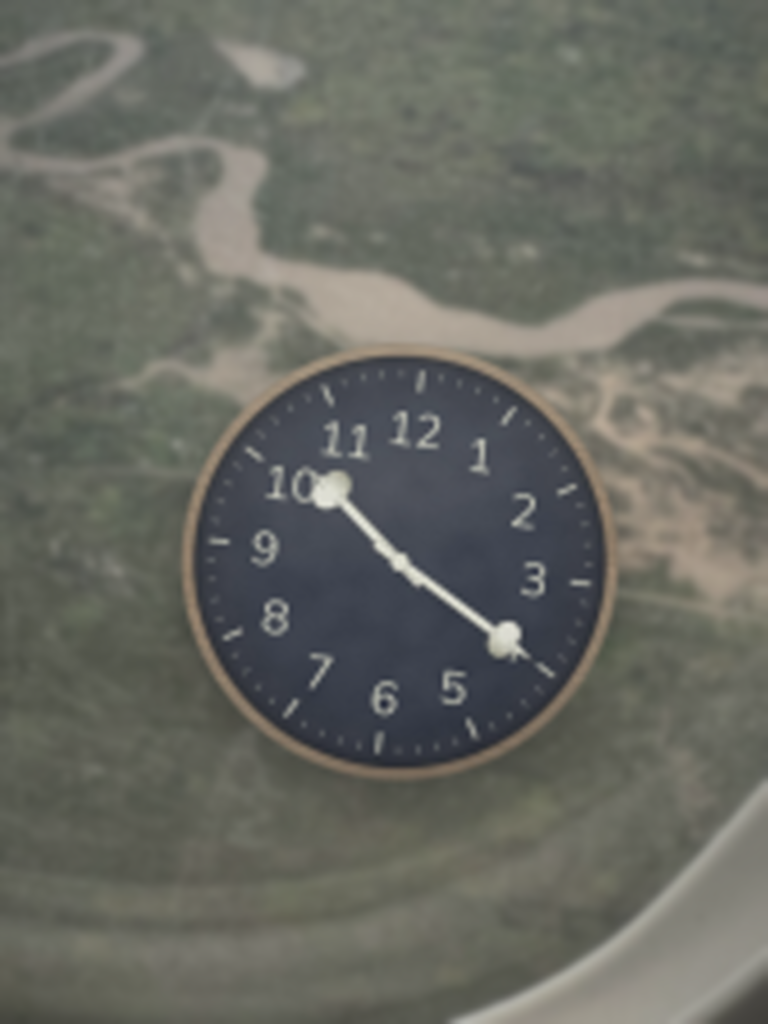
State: h=10 m=20
